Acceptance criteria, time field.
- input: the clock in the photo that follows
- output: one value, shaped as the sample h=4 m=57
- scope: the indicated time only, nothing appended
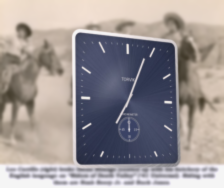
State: h=7 m=4
